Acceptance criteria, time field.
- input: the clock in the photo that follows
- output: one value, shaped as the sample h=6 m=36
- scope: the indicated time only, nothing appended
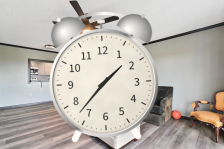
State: h=1 m=37
